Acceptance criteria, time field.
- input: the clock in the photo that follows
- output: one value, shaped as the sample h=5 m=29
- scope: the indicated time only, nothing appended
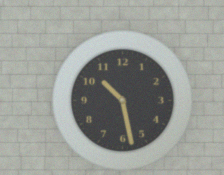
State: h=10 m=28
